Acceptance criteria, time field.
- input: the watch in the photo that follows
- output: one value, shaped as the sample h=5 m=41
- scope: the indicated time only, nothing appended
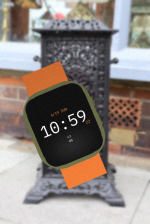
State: h=10 m=59
